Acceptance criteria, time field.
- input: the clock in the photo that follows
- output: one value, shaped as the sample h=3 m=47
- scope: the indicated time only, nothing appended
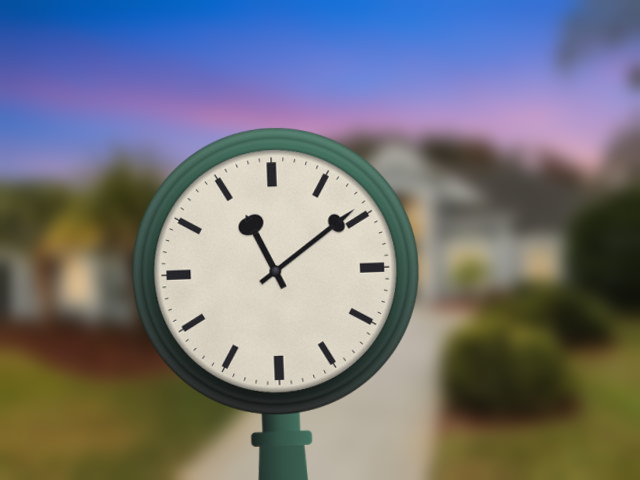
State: h=11 m=9
